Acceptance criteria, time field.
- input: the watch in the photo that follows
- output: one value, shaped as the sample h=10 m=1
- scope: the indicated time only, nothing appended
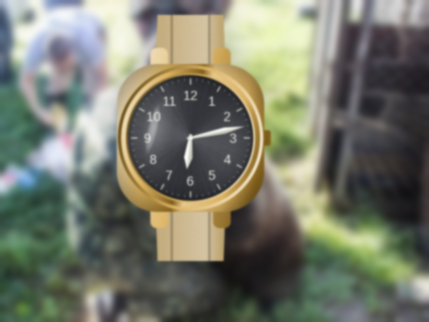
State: h=6 m=13
